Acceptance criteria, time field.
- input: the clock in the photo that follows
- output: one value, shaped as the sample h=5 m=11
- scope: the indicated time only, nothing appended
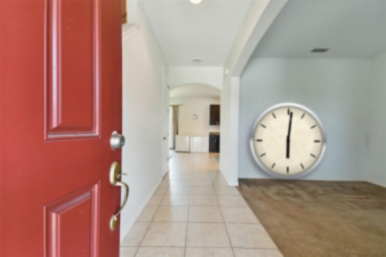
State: h=6 m=1
